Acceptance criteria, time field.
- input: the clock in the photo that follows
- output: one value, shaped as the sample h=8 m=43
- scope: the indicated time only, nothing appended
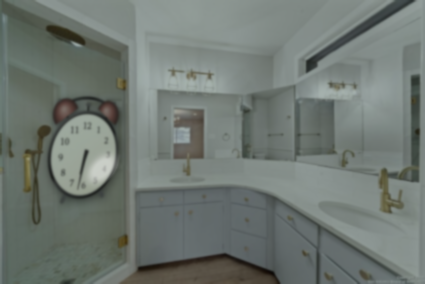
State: h=6 m=32
